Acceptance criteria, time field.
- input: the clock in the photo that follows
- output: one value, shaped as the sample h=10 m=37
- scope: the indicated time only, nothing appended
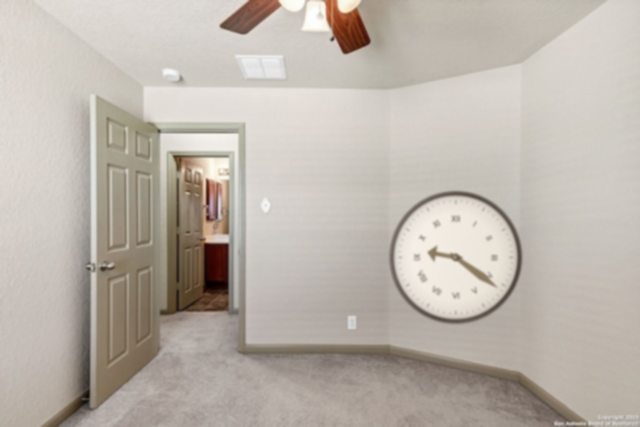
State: h=9 m=21
